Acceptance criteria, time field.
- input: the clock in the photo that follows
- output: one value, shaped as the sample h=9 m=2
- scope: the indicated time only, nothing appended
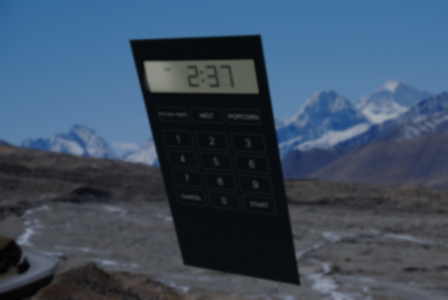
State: h=2 m=37
